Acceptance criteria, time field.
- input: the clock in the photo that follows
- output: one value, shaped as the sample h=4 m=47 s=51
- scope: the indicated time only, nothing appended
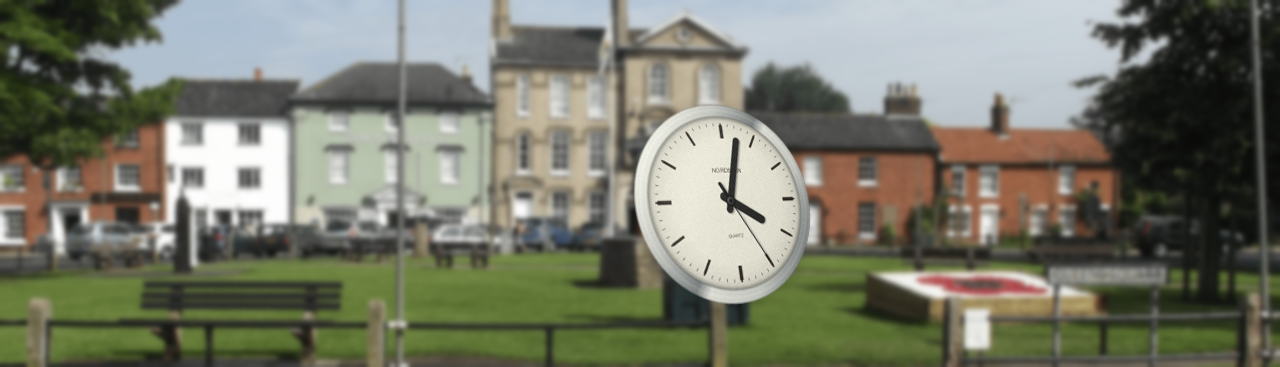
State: h=4 m=2 s=25
